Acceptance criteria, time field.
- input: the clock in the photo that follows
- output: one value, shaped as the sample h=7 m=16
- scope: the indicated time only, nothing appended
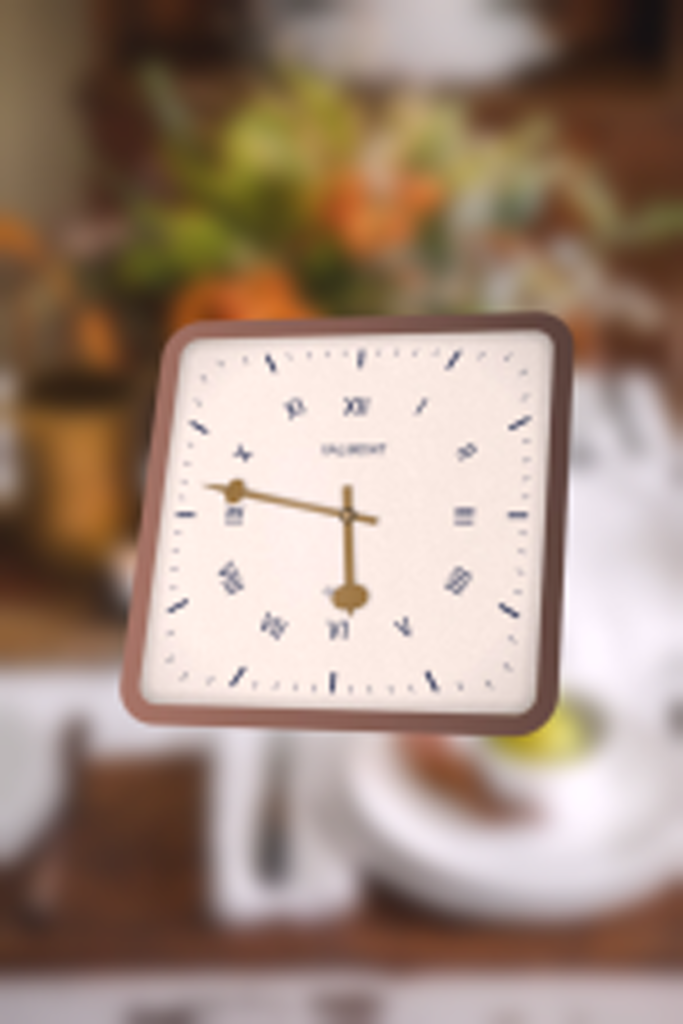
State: h=5 m=47
